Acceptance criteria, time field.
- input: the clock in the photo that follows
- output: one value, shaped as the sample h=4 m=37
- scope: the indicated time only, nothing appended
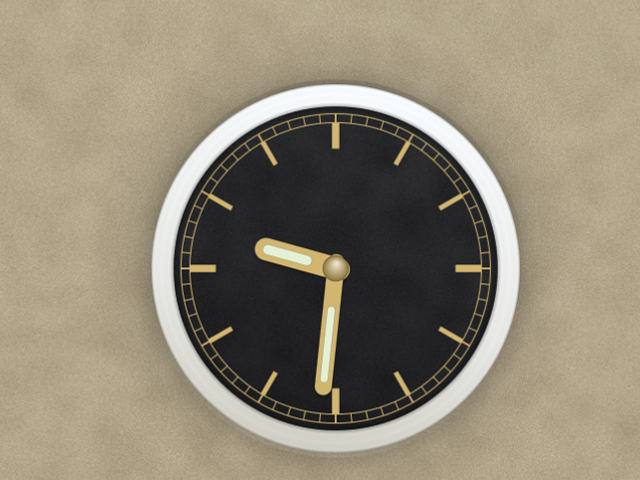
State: h=9 m=31
